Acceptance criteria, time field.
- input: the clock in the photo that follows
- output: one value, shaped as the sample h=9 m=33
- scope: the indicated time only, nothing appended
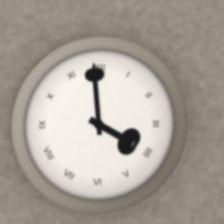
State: h=3 m=59
